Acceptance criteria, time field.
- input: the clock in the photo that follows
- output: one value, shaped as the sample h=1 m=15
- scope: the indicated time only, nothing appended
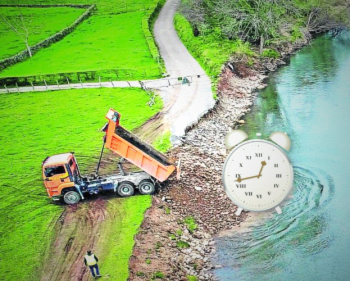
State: h=12 m=43
